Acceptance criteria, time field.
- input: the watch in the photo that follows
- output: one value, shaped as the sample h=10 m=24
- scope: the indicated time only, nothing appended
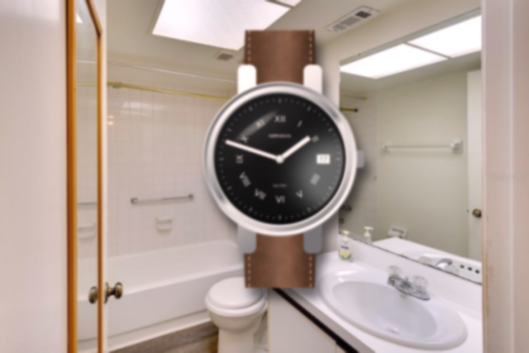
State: h=1 m=48
